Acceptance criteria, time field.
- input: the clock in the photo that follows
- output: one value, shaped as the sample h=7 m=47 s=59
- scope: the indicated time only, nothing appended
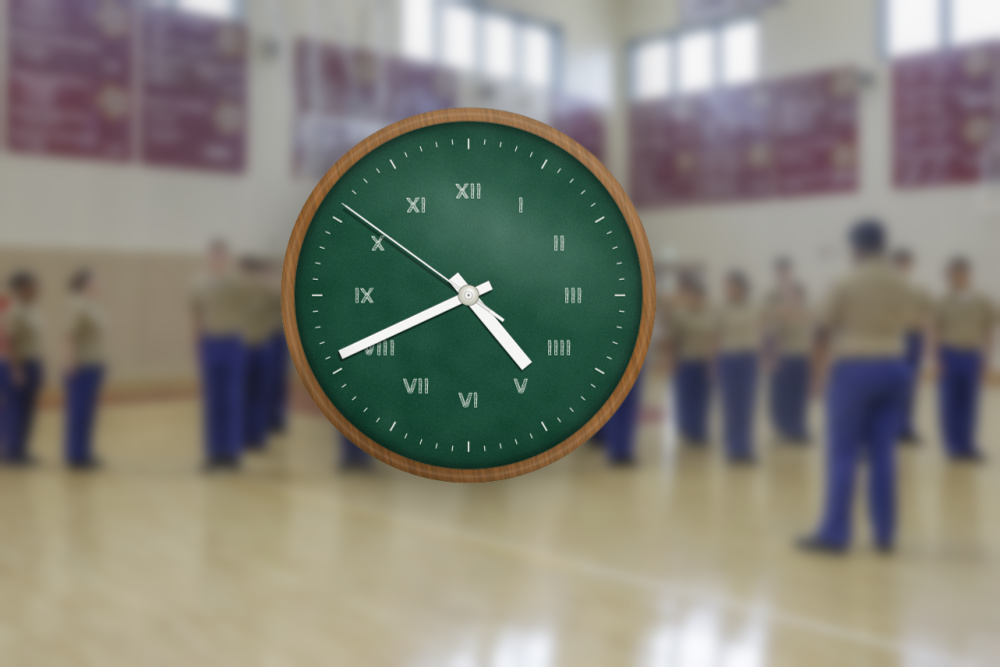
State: h=4 m=40 s=51
